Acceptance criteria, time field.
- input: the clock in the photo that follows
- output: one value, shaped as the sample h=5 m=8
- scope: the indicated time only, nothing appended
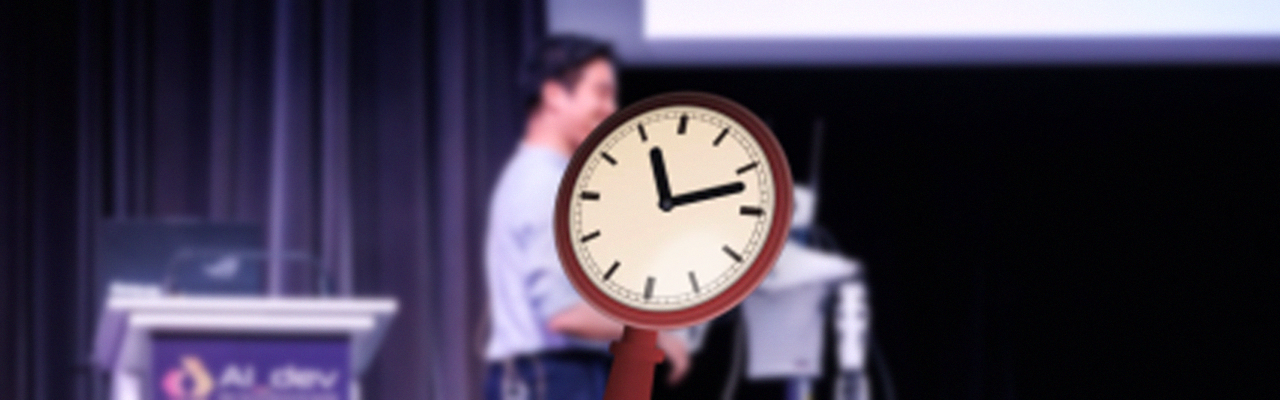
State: h=11 m=12
